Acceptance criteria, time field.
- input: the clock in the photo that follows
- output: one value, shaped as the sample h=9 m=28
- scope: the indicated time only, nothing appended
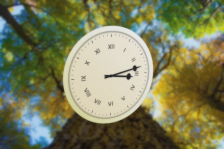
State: h=3 m=13
